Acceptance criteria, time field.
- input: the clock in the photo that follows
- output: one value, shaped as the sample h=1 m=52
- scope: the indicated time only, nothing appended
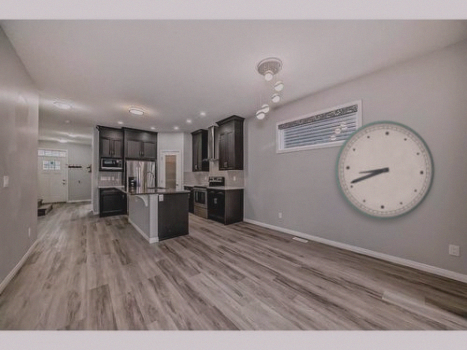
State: h=8 m=41
